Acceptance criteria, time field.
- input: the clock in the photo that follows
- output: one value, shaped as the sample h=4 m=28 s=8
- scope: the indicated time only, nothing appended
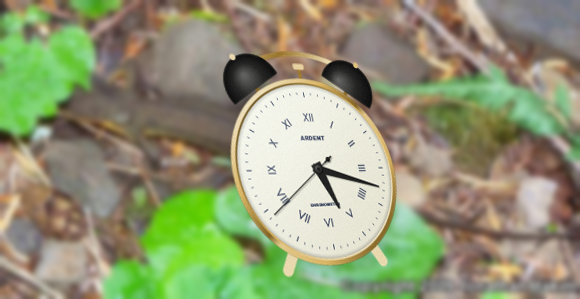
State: h=5 m=17 s=39
